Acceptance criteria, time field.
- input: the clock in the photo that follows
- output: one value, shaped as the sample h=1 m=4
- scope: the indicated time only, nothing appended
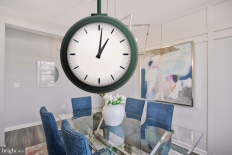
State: h=1 m=1
